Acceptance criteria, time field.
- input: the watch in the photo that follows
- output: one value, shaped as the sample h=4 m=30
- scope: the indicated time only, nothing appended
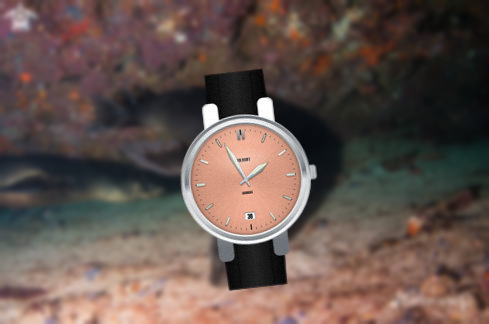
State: h=1 m=56
